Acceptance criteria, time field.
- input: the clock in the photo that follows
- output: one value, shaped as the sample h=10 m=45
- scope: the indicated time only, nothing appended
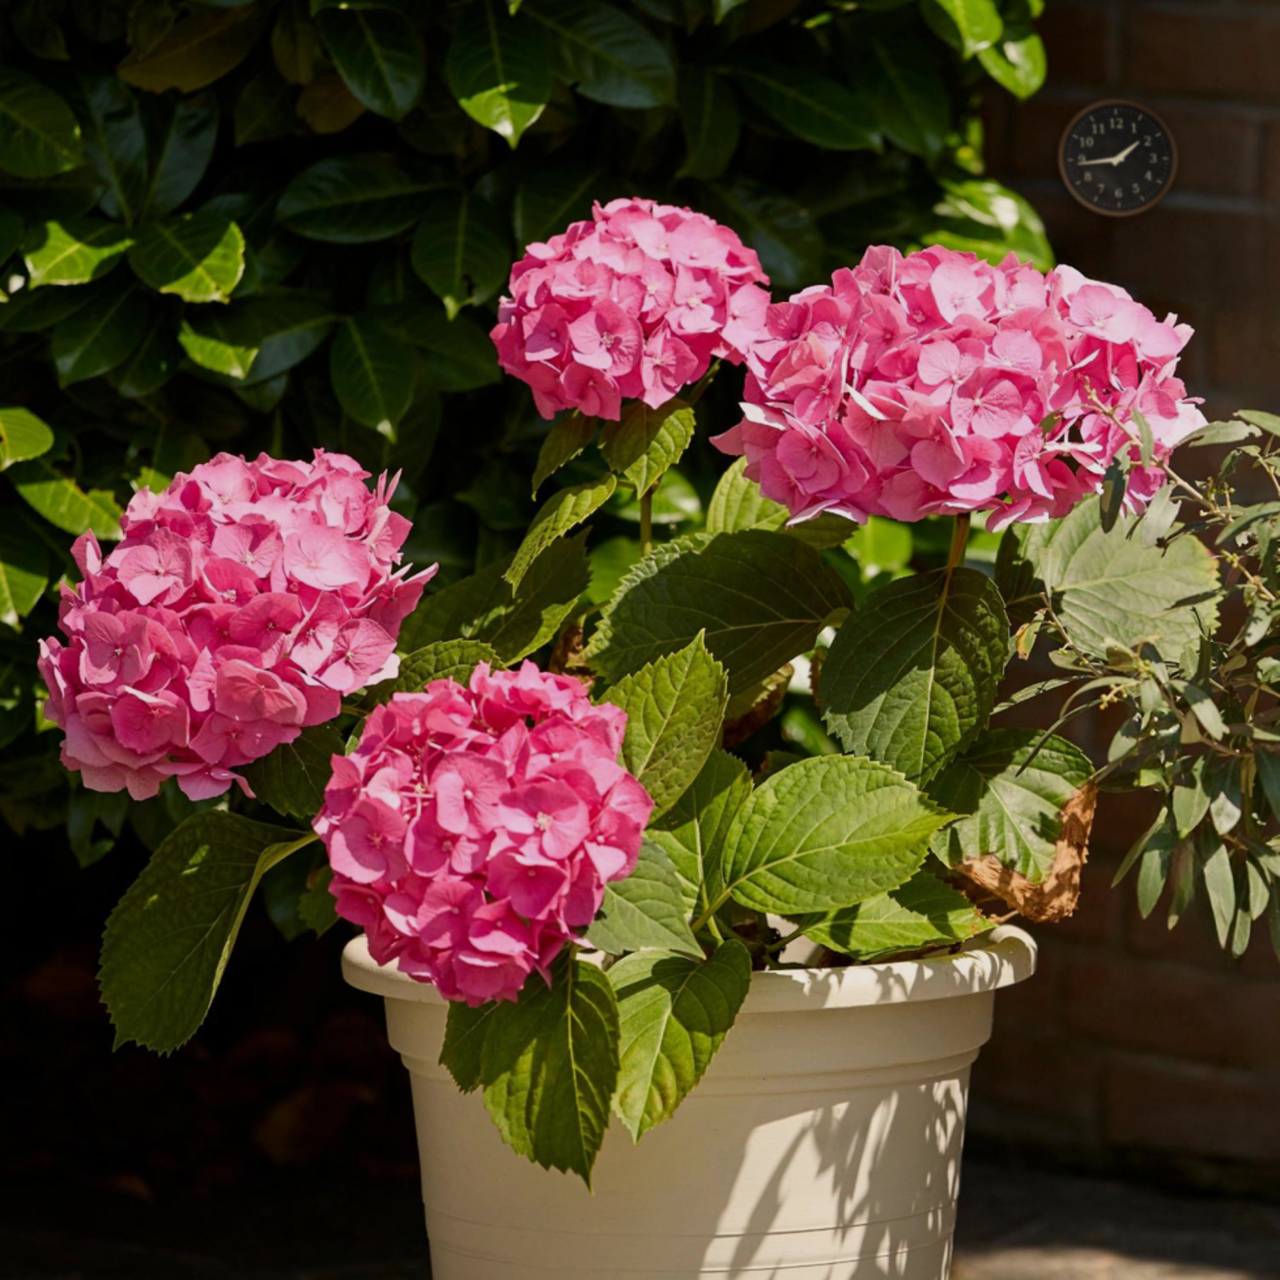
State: h=1 m=44
